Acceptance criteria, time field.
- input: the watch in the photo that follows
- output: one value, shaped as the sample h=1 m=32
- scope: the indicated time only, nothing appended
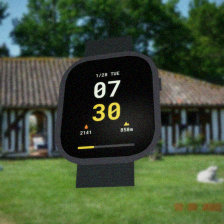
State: h=7 m=30
